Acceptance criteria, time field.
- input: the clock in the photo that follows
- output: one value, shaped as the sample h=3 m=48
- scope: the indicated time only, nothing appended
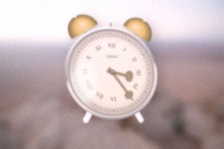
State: h=3 m=24
